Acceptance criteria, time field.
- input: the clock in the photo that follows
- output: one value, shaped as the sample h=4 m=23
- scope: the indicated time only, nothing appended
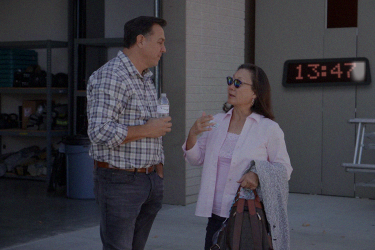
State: h=13 m=47
